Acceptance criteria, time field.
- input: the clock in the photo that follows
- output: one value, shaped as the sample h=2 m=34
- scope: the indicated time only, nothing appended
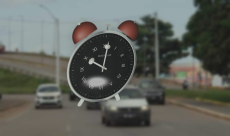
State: h=10 m=1
